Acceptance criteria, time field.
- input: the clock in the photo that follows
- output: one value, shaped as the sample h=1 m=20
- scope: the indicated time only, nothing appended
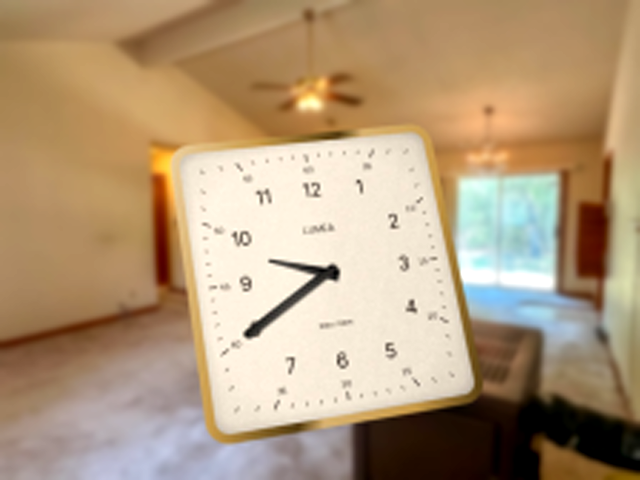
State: h=9 m=40
